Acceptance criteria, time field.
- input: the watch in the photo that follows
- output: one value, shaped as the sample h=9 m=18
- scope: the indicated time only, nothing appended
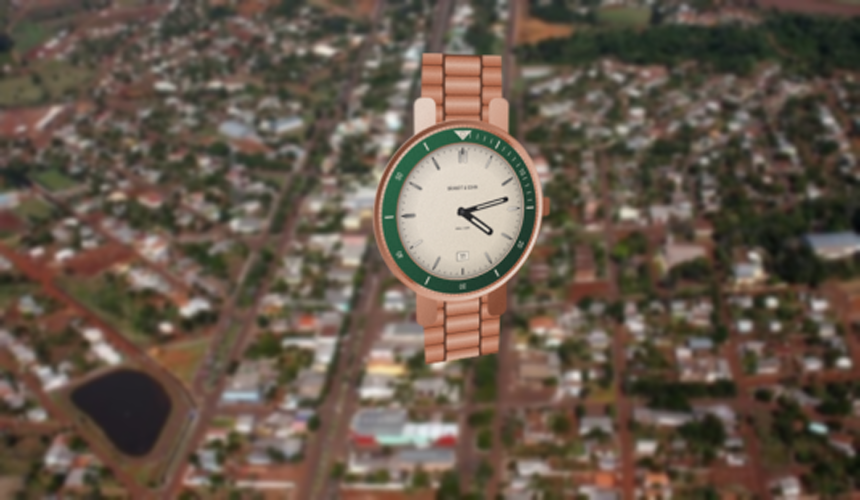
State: h=4 m=13
